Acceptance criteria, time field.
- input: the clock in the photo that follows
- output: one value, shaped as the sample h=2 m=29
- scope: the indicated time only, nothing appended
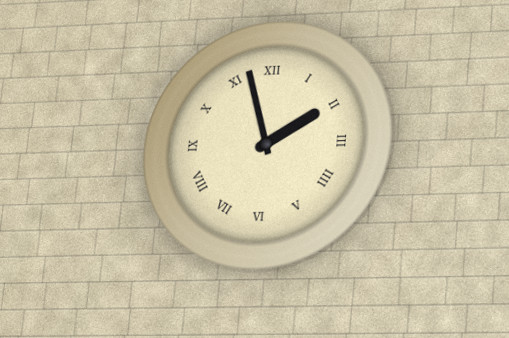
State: h=1 m=57
